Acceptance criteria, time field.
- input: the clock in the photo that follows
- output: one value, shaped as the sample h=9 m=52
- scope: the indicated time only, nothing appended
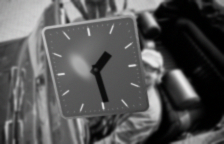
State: h=1 m=29
